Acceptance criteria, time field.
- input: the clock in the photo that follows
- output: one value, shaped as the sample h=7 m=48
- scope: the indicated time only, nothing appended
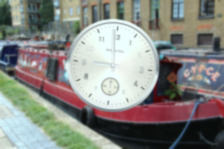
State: h=8 m=59
